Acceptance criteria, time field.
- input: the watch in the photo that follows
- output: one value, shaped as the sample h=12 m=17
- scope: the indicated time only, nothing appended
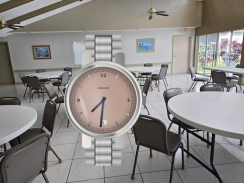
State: h=7 m=31
